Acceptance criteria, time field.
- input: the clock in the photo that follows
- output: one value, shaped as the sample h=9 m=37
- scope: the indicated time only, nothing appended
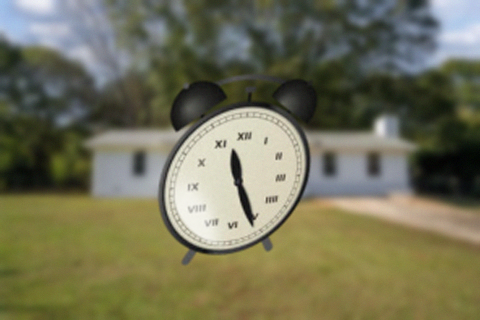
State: h=11 m=26
